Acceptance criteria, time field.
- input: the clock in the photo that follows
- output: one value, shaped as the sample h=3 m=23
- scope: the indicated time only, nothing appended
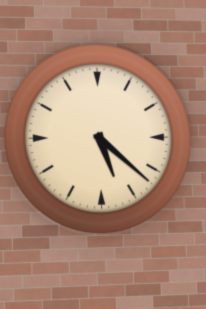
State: h=5 m=22
